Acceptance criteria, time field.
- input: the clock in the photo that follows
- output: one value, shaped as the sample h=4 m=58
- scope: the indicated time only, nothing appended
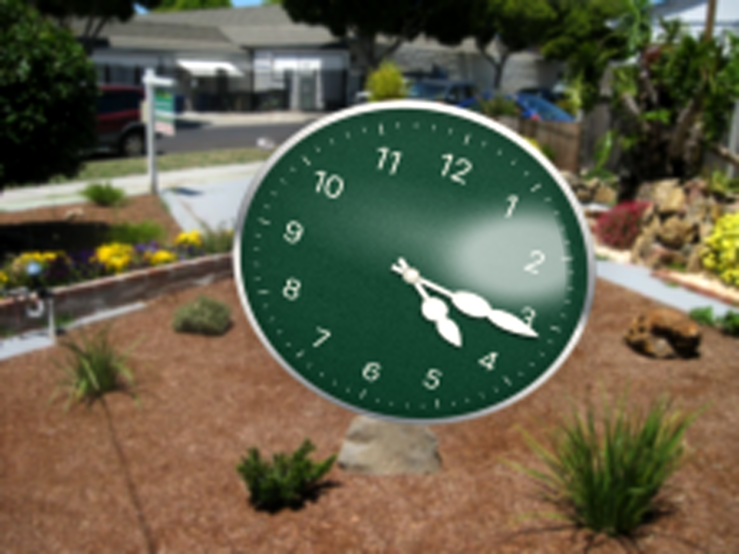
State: h=4 m=16
